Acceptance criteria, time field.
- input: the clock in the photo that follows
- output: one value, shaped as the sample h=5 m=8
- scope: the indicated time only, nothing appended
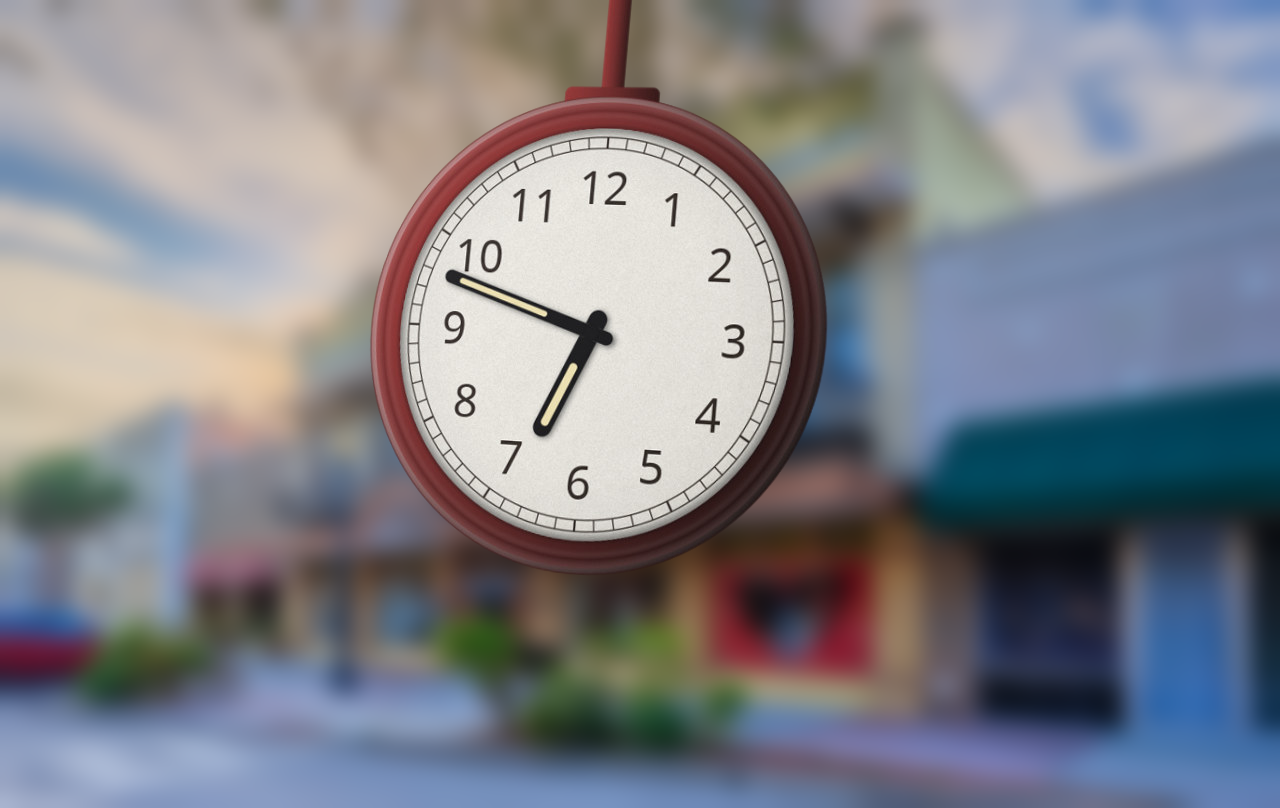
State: h=6 m=48
